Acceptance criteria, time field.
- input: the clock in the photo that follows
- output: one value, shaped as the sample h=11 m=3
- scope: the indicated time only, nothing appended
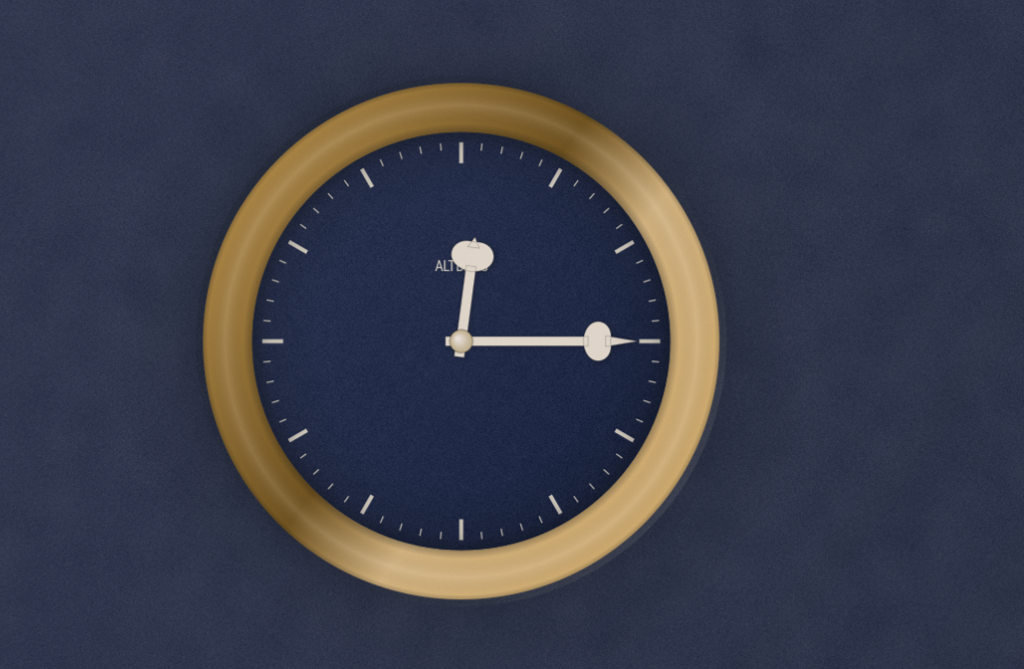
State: h=12 m=15
